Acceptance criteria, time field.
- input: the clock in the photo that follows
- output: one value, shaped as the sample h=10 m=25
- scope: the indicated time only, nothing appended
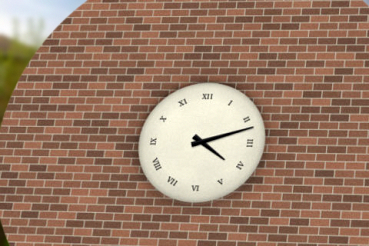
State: h=4 m=12
